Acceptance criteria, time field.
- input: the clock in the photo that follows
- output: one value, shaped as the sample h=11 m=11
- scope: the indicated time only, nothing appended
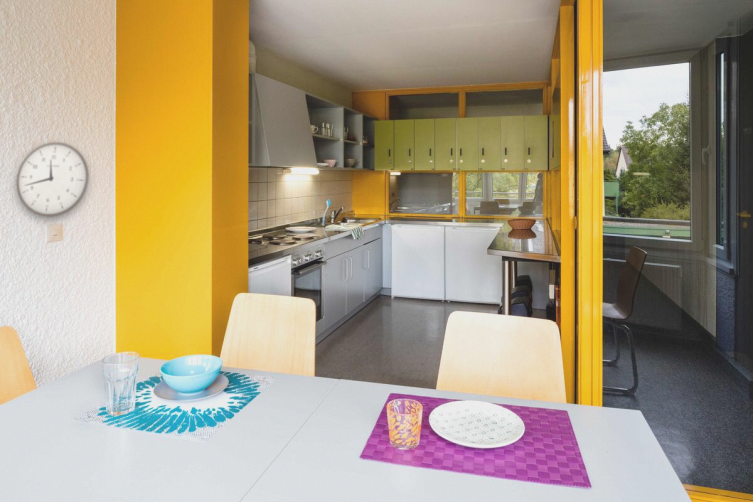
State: h=11 m=42
